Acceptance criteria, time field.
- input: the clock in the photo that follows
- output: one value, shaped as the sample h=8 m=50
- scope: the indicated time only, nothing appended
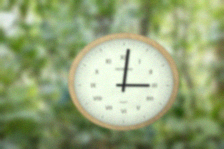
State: h=3 m=1
